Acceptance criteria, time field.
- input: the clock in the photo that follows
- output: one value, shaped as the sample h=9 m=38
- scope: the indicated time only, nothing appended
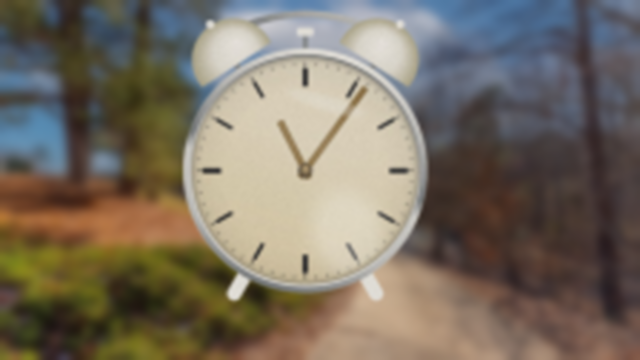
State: h=11 m=6
